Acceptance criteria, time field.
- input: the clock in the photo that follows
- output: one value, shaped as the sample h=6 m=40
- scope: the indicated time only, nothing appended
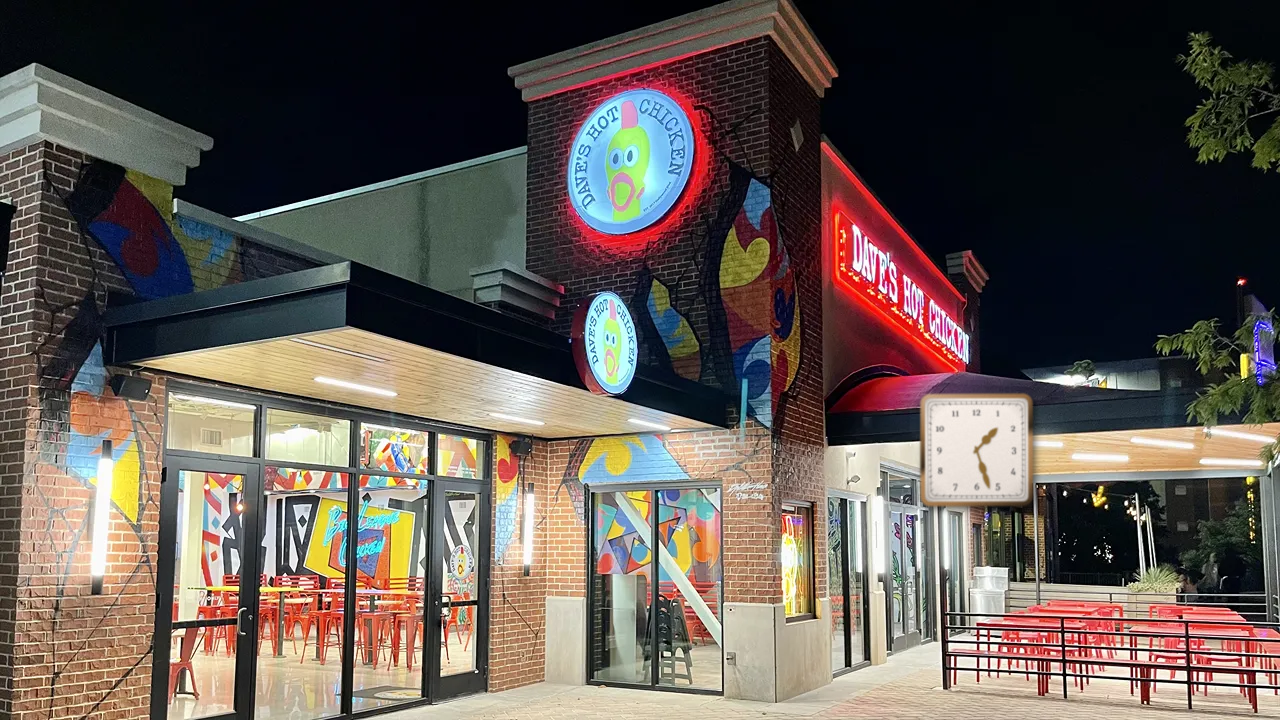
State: h=1 m=27
